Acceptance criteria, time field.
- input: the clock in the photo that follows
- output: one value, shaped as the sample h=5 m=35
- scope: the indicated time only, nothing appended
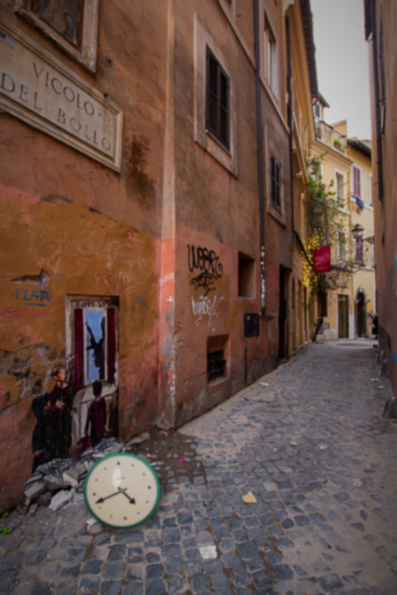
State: h=4 m=42
